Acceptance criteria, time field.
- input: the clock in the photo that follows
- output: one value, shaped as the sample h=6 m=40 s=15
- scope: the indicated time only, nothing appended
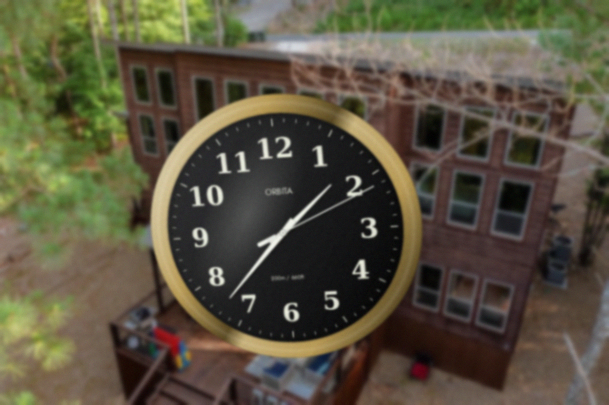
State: h=1 m=37 s=11
